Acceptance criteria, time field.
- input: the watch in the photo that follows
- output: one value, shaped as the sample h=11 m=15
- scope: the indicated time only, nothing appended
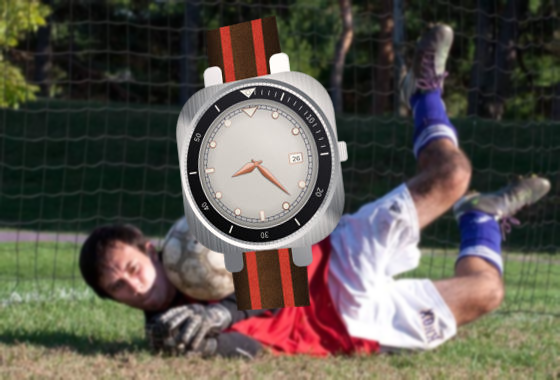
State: h=8 m=23
